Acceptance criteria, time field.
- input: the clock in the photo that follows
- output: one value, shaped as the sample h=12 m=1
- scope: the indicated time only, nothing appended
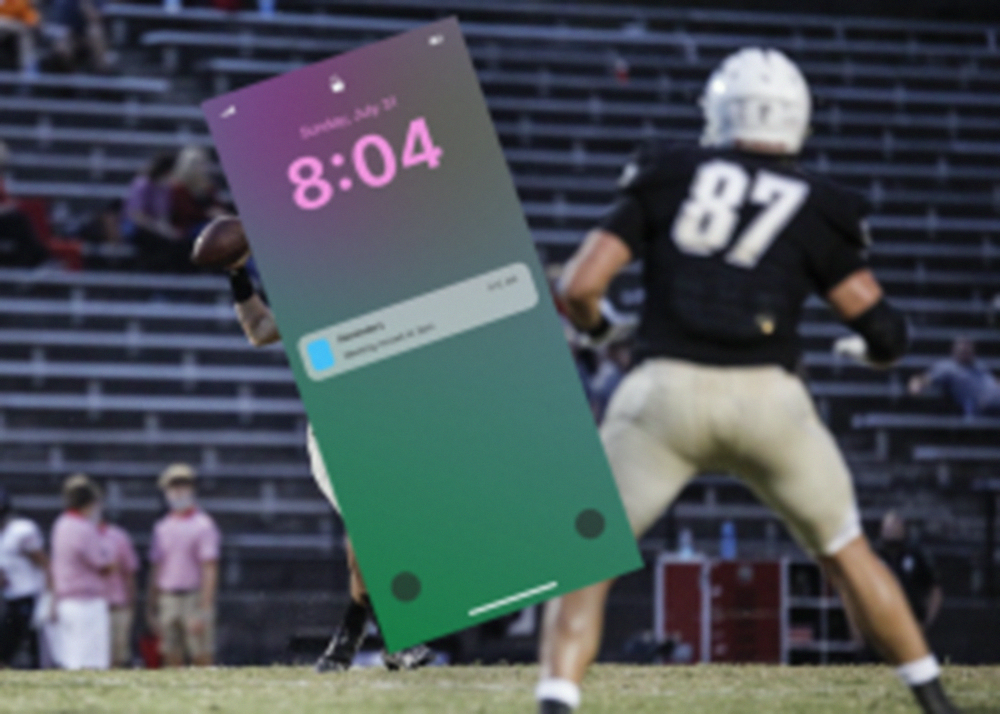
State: h=8 m=4
